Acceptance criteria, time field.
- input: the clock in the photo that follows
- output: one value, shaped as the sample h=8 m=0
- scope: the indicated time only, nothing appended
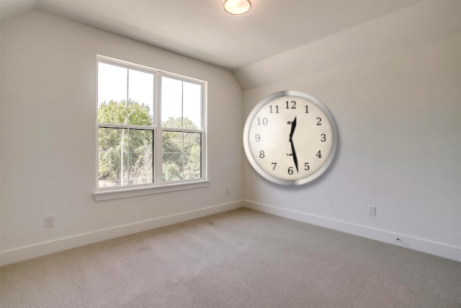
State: h=12 m=28
